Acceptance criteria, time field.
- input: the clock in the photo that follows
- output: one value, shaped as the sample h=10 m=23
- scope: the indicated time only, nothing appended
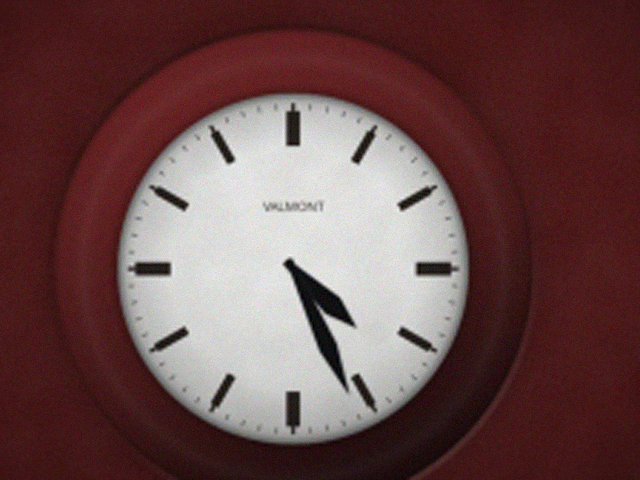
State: h=4 m=26
